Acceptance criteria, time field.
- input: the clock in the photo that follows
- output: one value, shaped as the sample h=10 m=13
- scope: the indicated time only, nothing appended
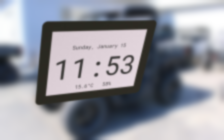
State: h=11 m=53
